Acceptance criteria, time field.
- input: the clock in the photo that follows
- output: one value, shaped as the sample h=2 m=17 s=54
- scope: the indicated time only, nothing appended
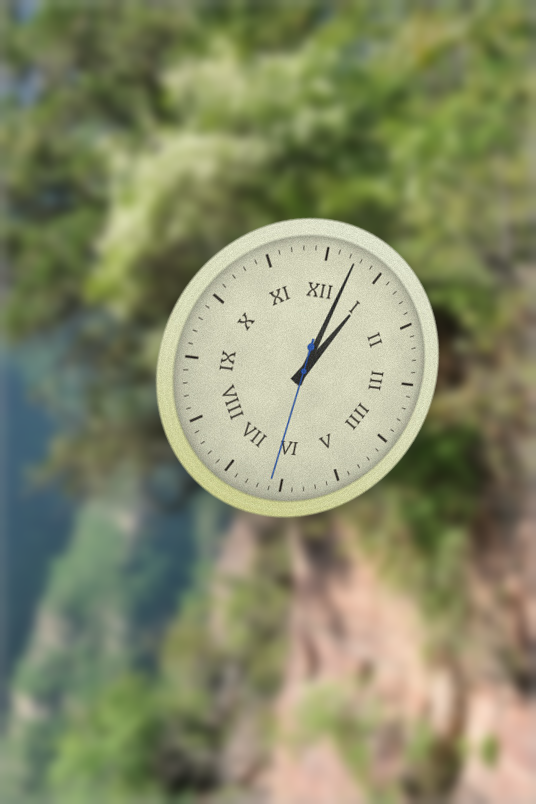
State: h=1 m=2 s=31
